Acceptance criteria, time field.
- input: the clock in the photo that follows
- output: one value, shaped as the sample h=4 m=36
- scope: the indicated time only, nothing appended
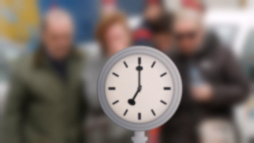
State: h=7 m=0
